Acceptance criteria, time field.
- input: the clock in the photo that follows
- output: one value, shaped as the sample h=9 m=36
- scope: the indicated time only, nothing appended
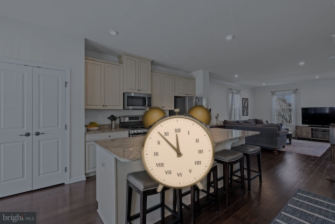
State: h=11 m=53
